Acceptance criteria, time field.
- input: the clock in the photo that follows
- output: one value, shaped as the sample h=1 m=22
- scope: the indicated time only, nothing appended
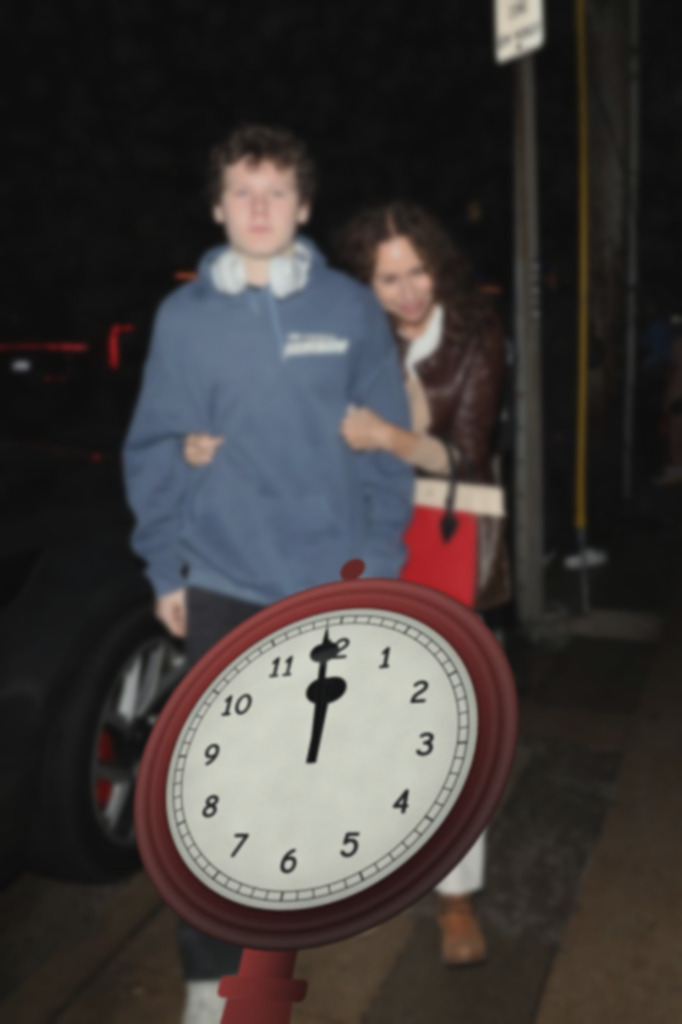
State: h=11 m=59
